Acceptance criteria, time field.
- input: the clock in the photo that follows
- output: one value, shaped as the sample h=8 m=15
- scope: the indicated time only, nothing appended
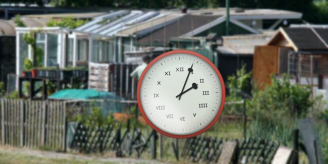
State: h=2 m=4
